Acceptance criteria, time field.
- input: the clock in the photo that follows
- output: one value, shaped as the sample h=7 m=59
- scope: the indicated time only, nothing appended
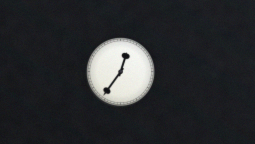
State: h=12 m=36
